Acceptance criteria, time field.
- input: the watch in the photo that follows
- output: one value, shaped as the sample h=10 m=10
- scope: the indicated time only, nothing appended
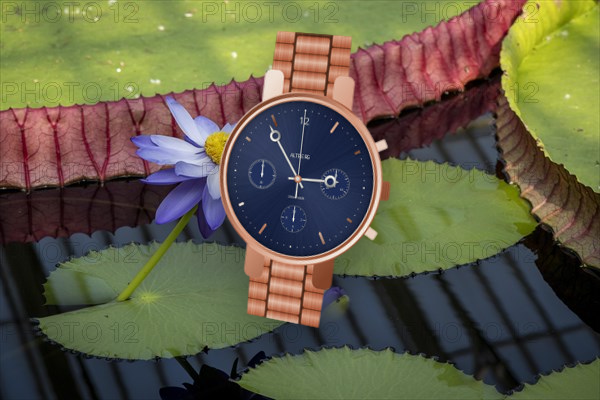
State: h=2 m=54
